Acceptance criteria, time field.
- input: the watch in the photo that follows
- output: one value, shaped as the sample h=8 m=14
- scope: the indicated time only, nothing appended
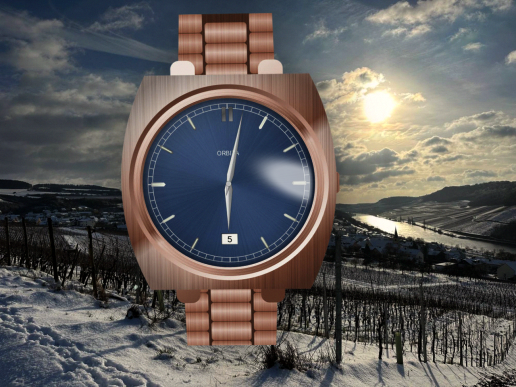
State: h=6 m=2
